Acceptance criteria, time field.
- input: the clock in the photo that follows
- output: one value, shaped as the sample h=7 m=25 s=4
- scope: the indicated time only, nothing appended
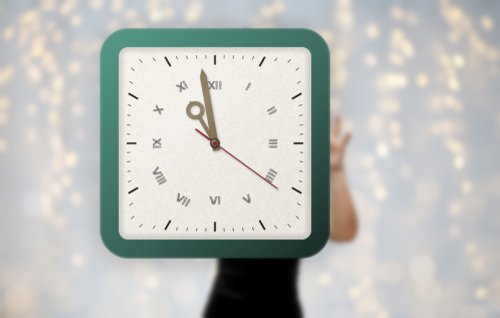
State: h=10 m=58 s=21
